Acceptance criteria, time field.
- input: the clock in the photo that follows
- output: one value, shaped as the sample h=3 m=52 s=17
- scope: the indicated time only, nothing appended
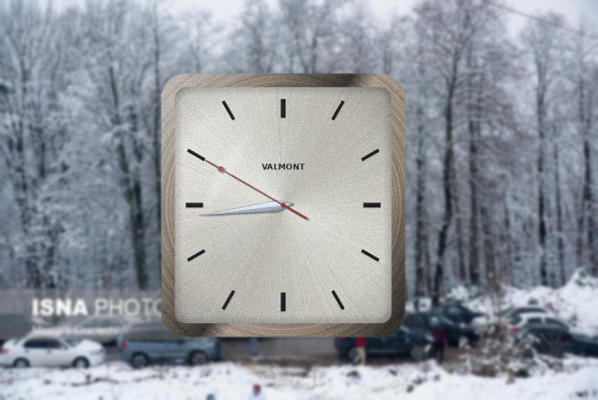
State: h=8 m=43 s=50
